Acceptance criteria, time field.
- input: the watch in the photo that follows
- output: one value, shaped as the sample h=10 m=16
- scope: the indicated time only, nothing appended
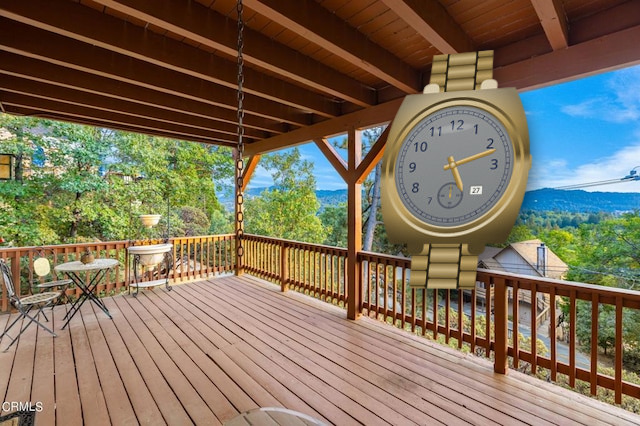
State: h=5 m=12
